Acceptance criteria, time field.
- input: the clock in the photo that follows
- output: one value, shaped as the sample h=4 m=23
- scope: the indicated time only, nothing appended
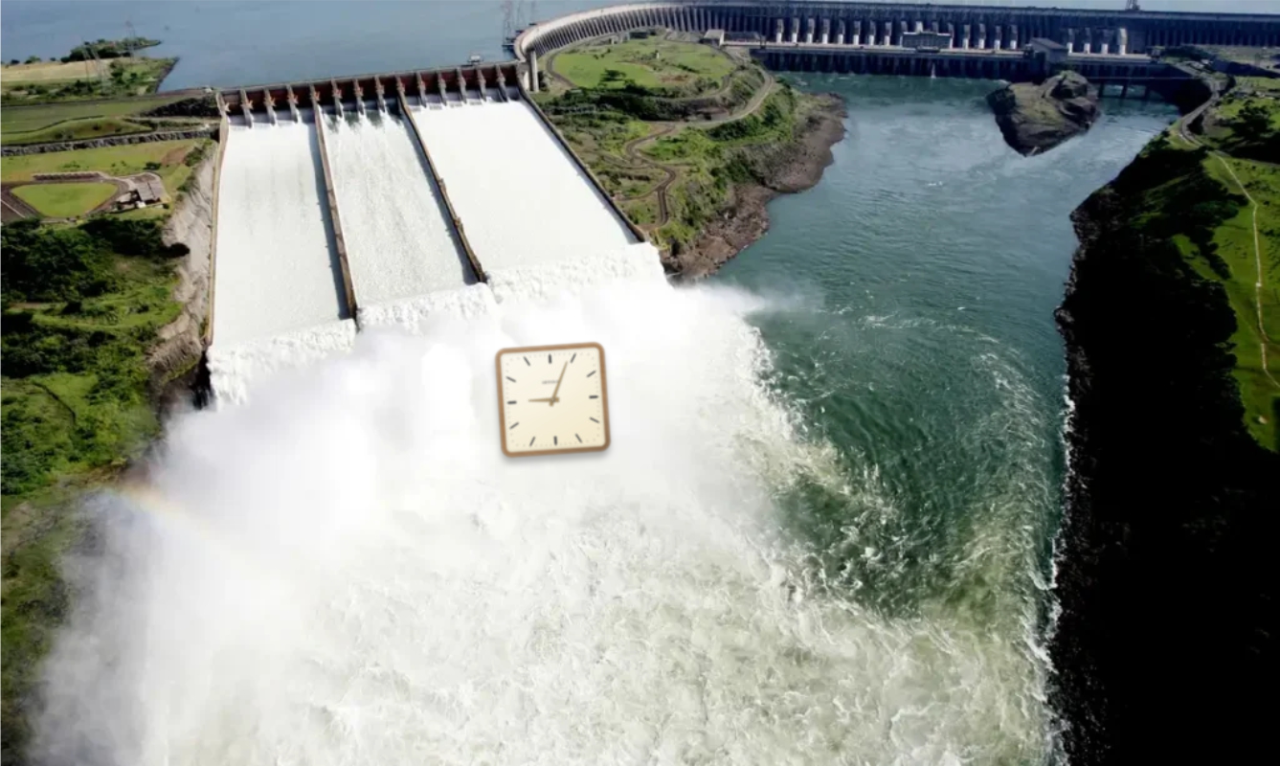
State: h=9 m=4
